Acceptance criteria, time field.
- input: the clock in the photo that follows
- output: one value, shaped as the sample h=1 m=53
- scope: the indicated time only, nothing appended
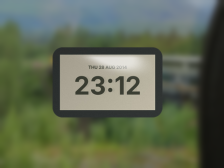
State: h=23 m=12
